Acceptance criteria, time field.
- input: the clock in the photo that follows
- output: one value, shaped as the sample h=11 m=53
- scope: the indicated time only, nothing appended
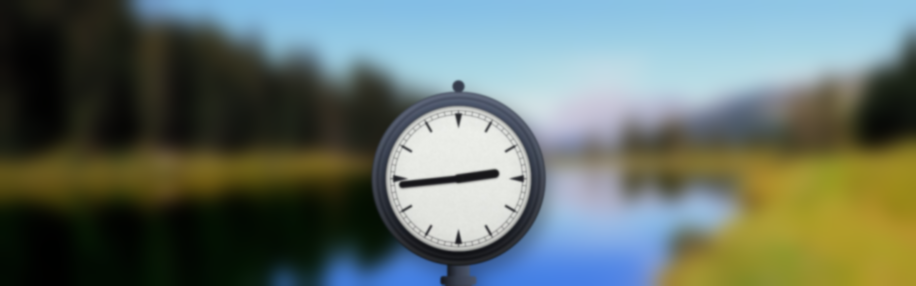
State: h=2 m=44
